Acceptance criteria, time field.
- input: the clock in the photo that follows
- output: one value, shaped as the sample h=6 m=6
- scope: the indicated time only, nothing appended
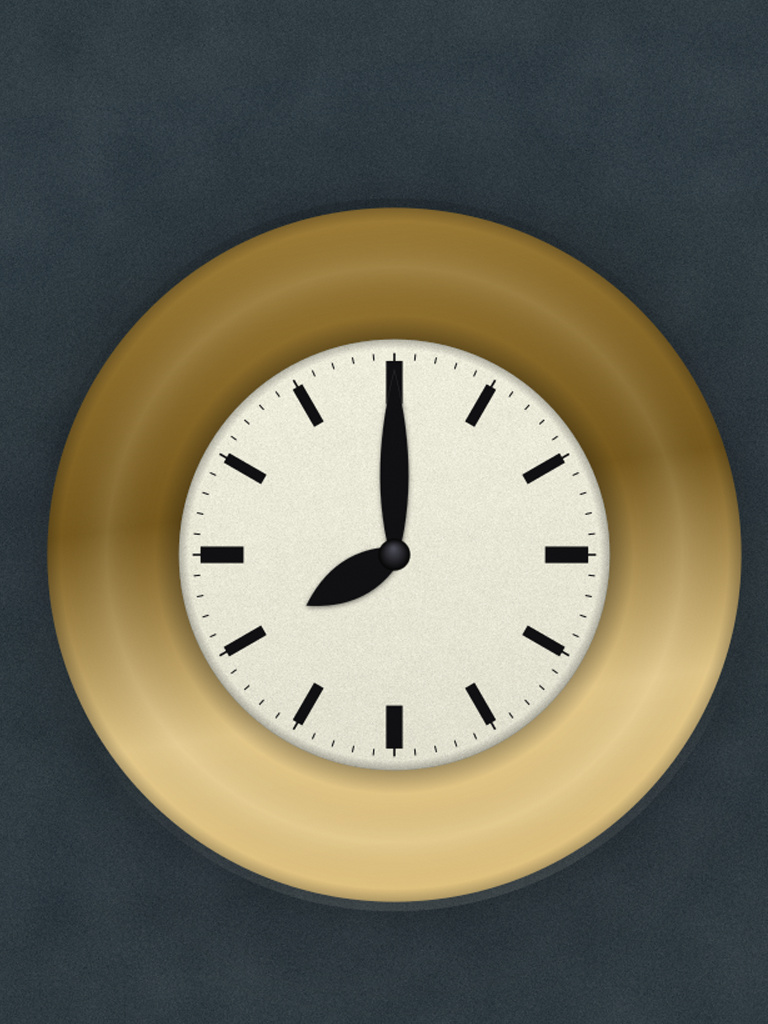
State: h=8 m=0
